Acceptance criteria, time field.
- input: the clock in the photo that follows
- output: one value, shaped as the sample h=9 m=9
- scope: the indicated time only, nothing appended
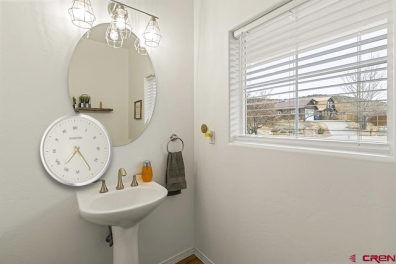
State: h=7 m=25
